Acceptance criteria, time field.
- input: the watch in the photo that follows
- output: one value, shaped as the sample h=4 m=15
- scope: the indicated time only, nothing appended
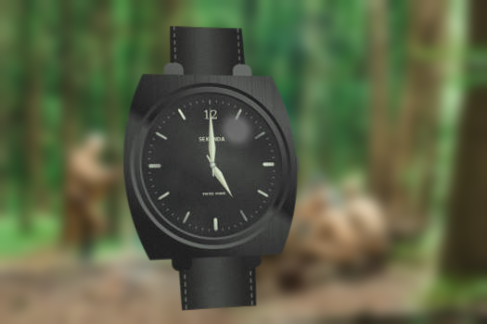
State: h=5 m=0
